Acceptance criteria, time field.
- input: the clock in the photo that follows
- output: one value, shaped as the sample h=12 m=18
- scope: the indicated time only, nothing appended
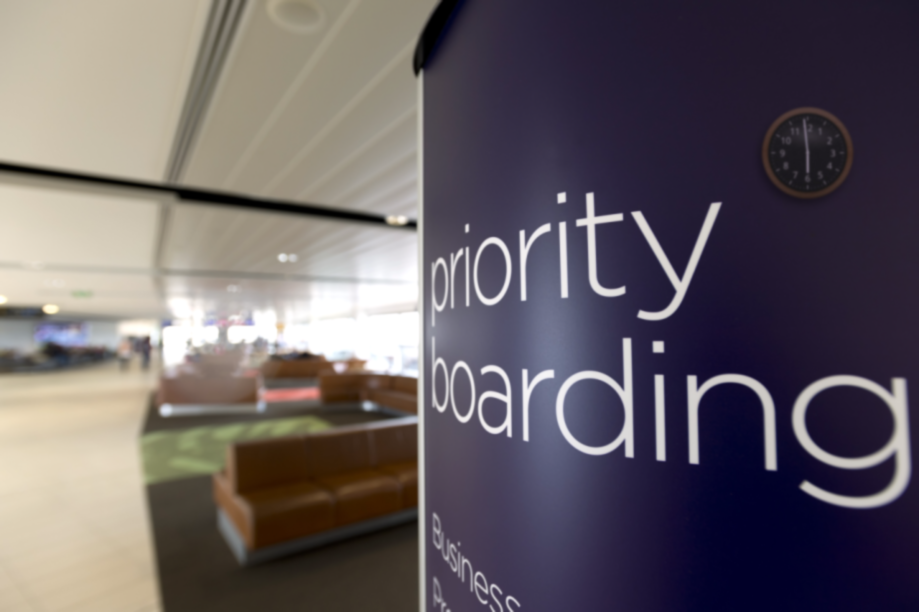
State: h=5 m=59
